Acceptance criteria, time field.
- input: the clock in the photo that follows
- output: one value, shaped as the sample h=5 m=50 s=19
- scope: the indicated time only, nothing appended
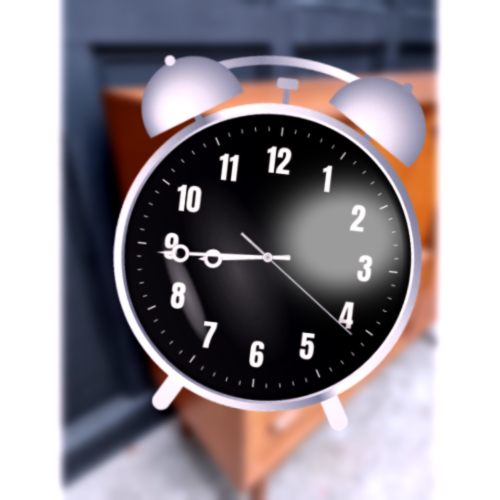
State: h=8 m=44 s=21
